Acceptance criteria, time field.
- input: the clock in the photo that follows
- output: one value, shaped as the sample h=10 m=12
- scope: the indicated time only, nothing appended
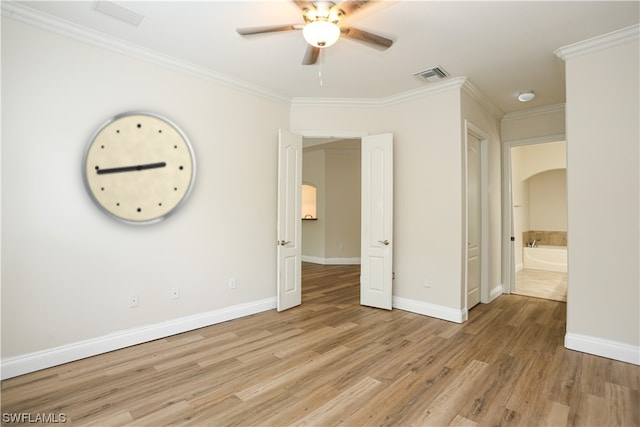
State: h=2 m=44
